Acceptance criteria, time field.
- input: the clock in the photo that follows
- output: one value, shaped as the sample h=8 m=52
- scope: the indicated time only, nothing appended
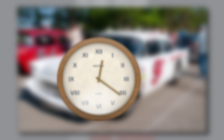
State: h=12 m=21
